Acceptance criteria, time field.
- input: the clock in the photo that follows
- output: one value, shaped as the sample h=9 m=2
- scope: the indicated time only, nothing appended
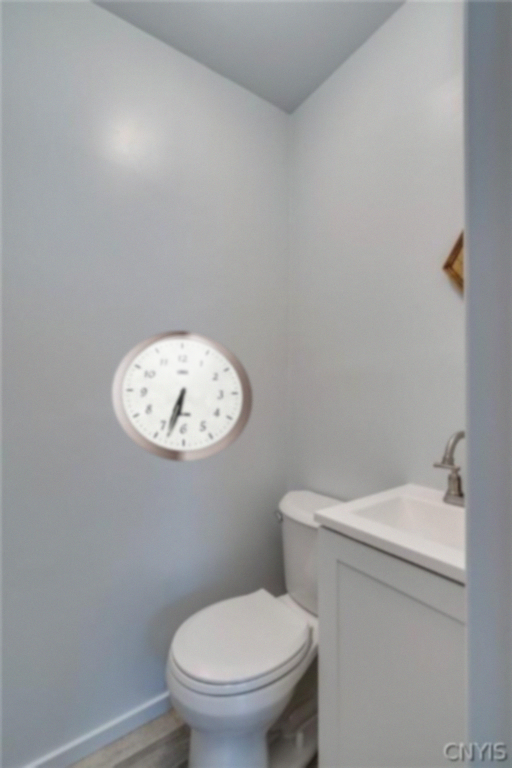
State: h=6 m=33
